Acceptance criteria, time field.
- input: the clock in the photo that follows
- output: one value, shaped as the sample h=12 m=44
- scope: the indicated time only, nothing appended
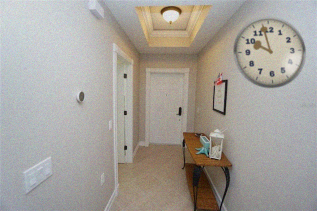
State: h=9 m=58
